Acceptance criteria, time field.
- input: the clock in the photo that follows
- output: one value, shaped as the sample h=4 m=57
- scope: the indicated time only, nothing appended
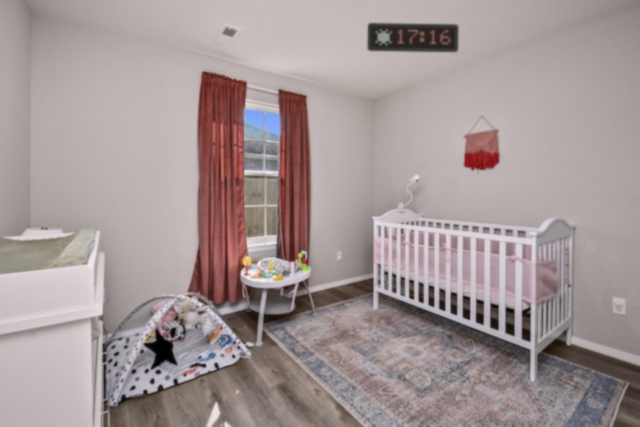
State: h=17 m=16
